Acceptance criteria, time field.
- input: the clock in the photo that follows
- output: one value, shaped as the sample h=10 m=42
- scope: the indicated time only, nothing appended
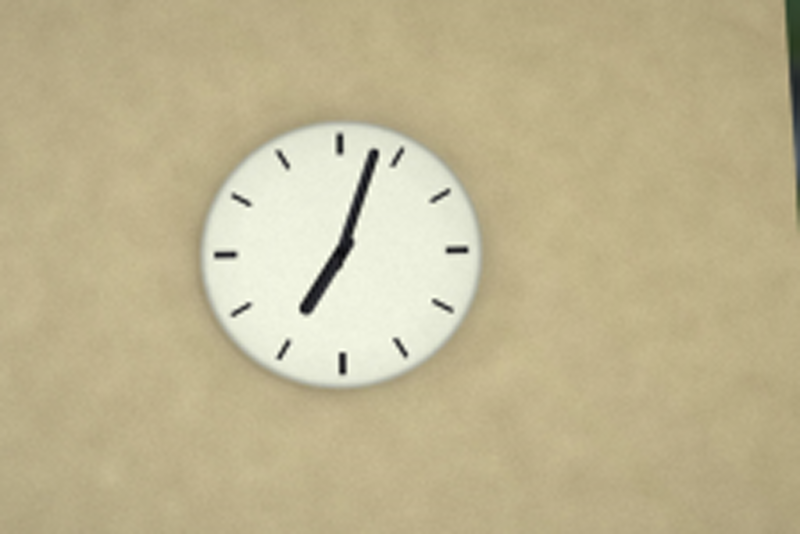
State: h=7 m=3
